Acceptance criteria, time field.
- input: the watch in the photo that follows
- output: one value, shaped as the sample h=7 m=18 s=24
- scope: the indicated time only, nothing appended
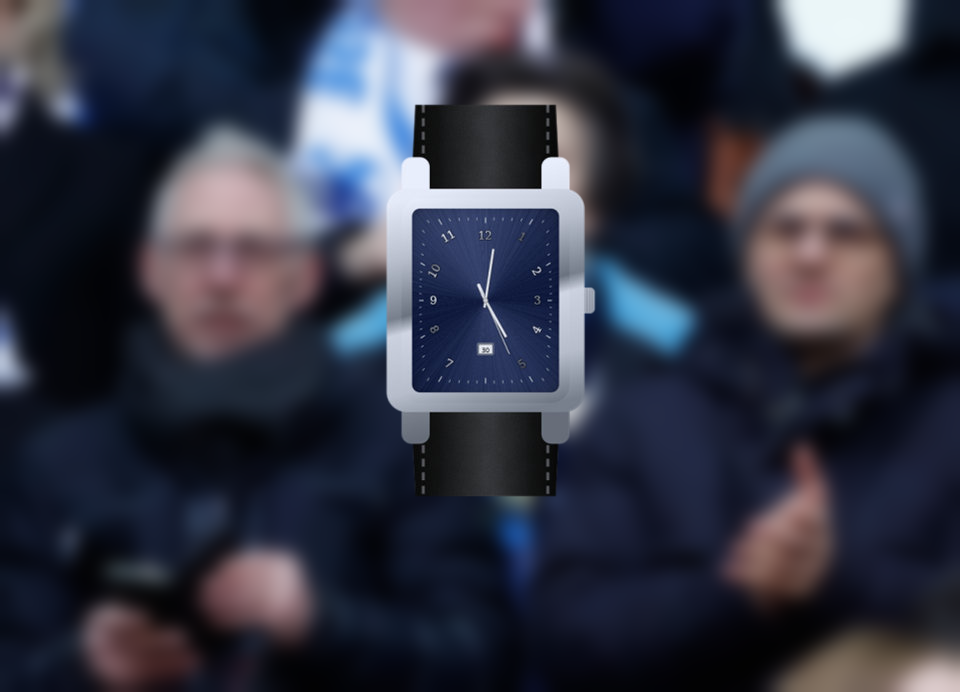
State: h=5 m=1 s=26
